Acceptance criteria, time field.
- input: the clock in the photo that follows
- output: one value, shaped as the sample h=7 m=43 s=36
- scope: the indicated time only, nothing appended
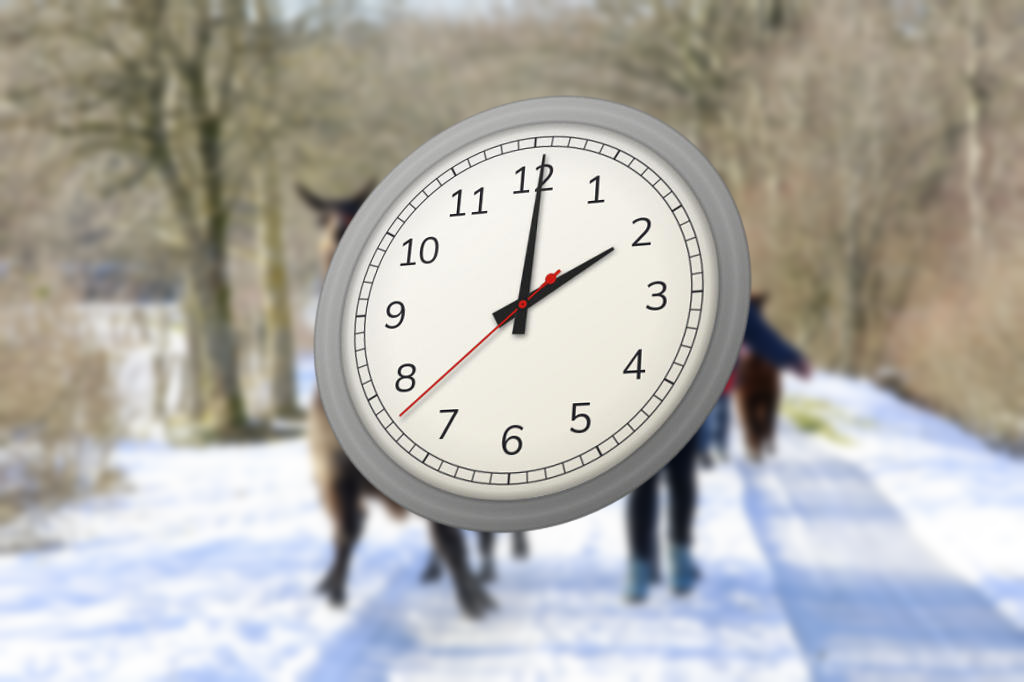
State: h=2 m=0 s=38
